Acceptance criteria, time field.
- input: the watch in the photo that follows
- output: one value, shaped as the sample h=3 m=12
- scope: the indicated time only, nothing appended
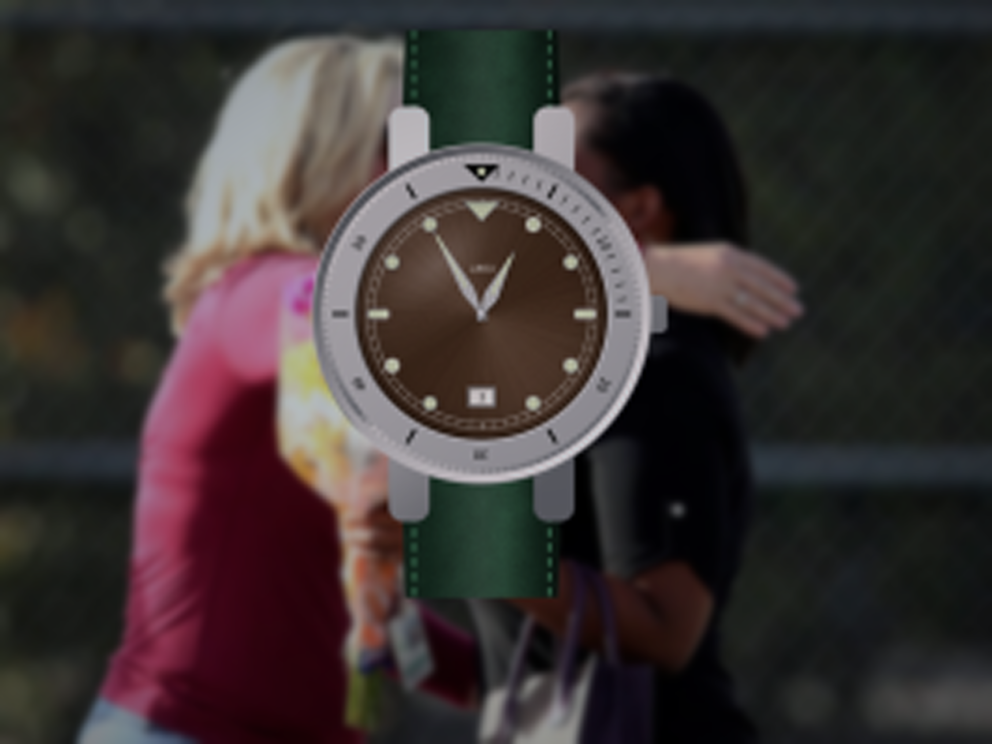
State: h=12 m=55
